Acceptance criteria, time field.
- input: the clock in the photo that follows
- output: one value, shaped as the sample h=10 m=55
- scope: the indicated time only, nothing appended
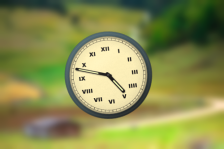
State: h=4 m=48
